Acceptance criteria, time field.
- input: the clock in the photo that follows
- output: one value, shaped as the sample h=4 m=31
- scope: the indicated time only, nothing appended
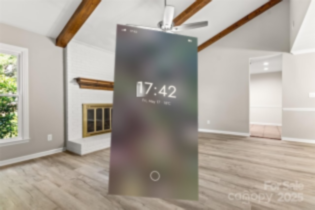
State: h=17 m=42
